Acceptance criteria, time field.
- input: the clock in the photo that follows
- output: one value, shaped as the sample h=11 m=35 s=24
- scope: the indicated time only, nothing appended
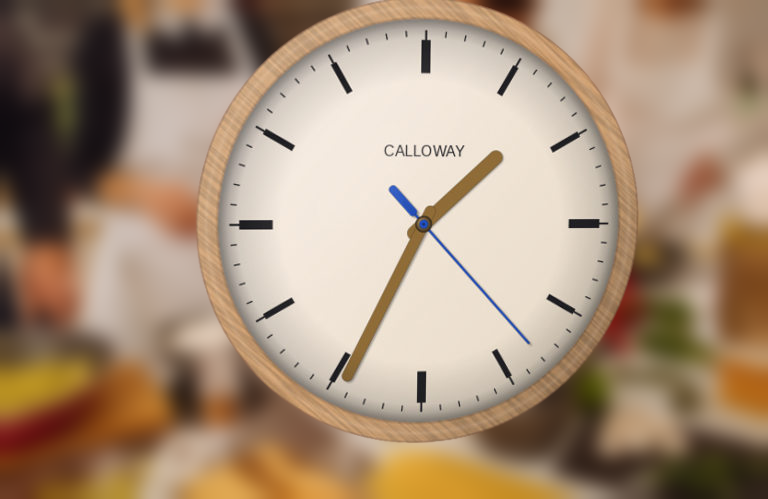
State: h=1 m=34 s=23
